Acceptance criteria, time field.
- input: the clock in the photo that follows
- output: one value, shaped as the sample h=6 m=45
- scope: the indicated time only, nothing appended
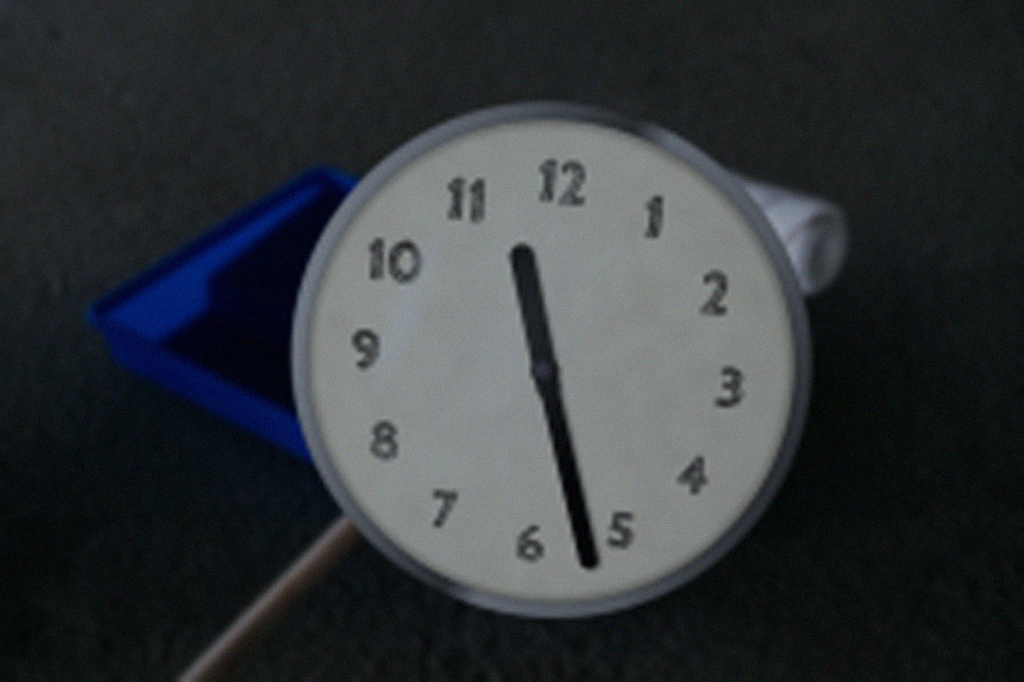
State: h=11 m=27
